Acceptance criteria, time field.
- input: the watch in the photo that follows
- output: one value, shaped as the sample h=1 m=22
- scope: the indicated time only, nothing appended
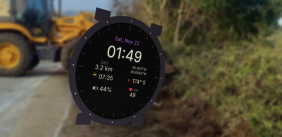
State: h=1 m=49
